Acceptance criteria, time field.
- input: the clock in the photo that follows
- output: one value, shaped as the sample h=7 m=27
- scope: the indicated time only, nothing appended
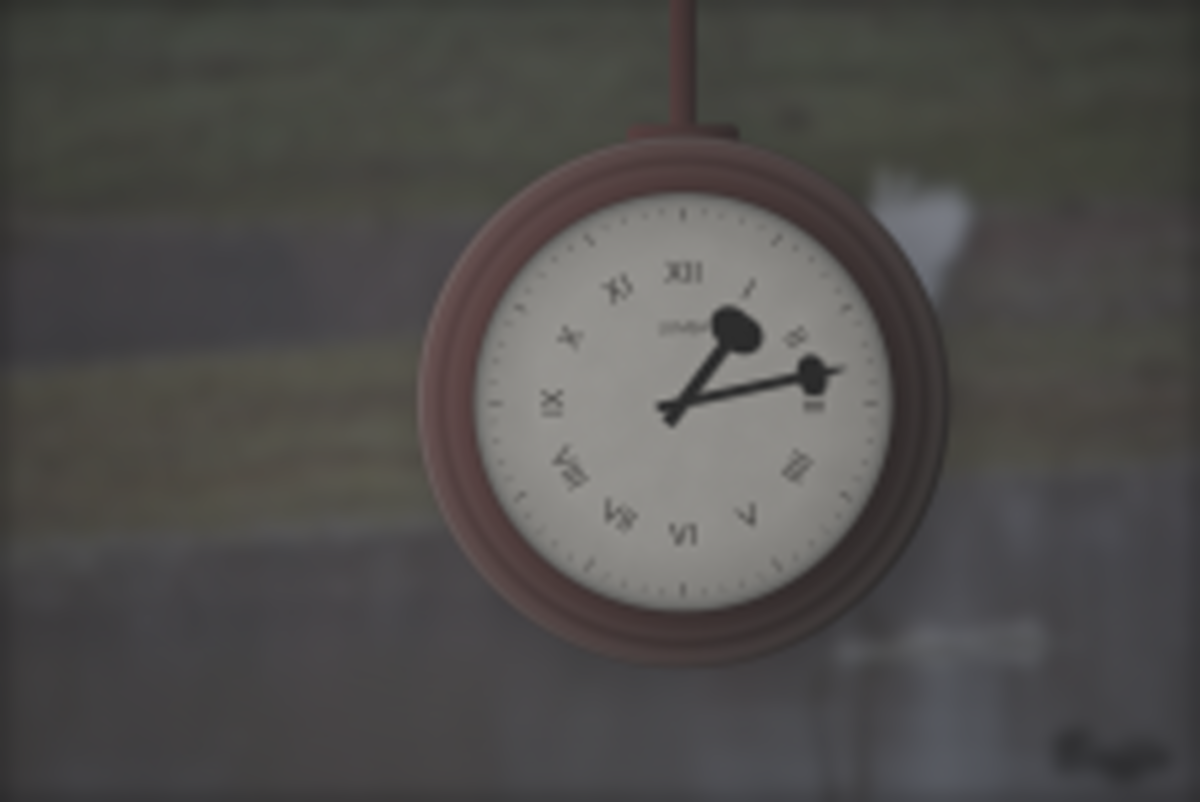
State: h=1 m=13
